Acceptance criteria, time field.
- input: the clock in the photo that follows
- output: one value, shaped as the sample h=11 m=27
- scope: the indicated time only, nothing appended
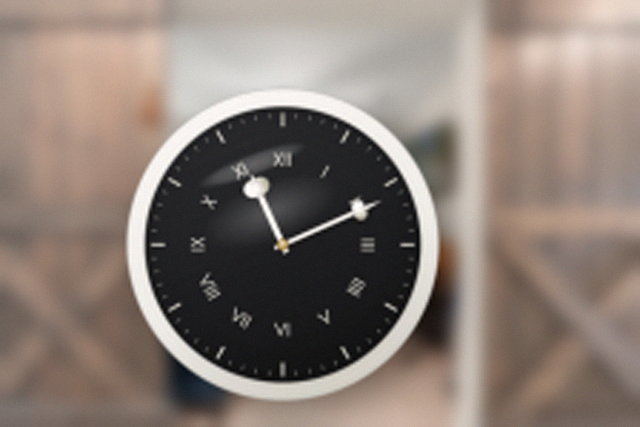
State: h=11 m=11
